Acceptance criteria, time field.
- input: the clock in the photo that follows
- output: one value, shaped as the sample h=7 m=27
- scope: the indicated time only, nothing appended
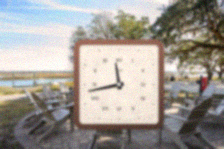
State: h=11 m=43
